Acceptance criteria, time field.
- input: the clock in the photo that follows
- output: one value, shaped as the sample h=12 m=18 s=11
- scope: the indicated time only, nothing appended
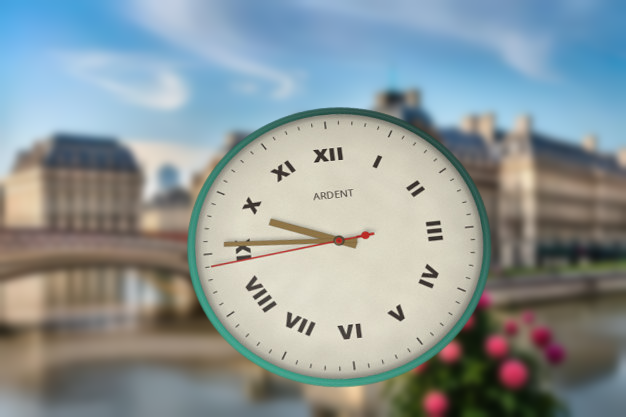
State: h=9 m=45 s=44
